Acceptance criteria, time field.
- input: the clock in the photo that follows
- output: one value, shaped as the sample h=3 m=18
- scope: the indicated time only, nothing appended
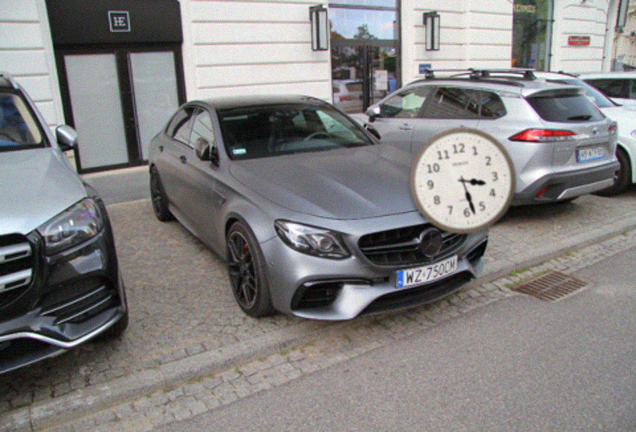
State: h=3 m=28
